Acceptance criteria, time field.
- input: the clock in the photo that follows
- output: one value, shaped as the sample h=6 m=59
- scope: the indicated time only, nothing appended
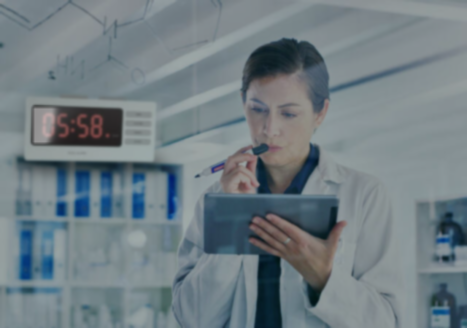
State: h=5 m=58
